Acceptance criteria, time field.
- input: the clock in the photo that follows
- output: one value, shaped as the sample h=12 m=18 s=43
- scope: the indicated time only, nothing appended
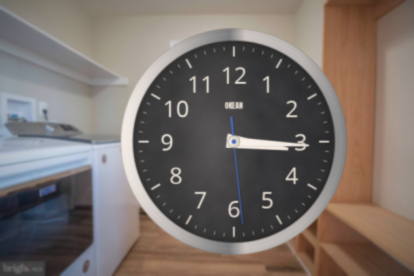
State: h=3 m=15 s=29
